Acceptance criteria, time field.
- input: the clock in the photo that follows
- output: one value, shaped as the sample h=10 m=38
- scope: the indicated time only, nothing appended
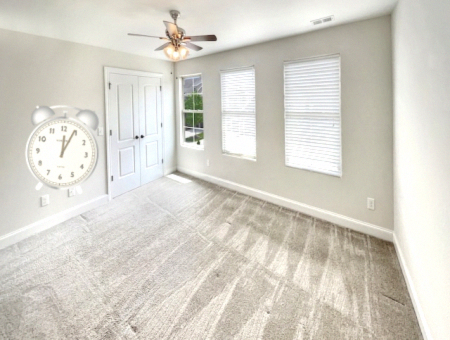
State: h=12 m=4
